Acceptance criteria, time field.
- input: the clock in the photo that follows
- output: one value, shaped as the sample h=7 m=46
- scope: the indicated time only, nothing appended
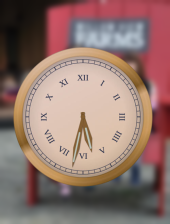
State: h=5 m=32
